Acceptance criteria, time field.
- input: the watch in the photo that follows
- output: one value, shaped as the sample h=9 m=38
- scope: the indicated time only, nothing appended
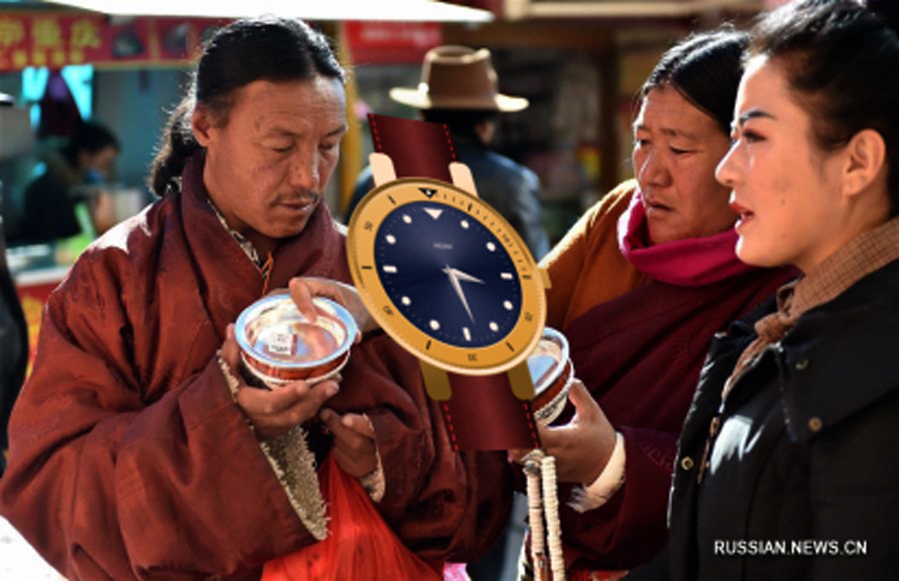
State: h=3 m=28
